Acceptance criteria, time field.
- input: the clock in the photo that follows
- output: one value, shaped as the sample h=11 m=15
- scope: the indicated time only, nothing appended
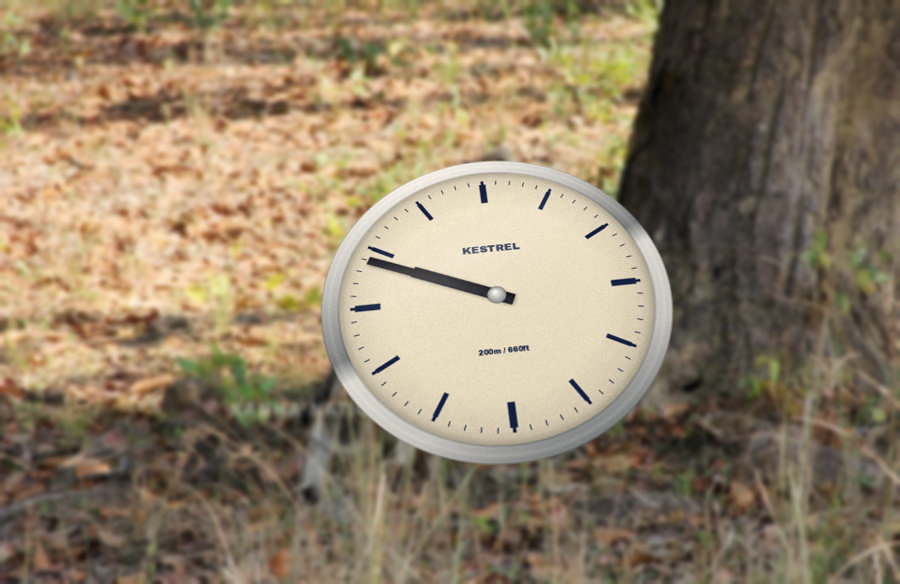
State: h=9 m=49
